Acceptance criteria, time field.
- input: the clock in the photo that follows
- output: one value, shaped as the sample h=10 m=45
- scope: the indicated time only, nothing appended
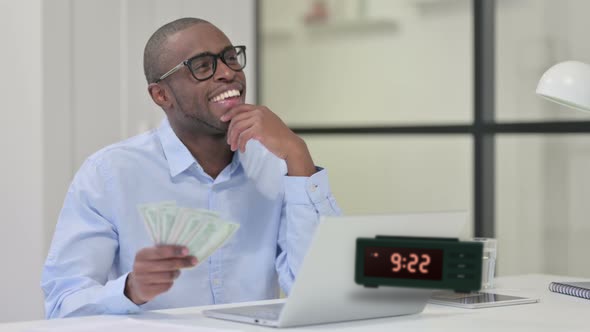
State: h=9 m=22
